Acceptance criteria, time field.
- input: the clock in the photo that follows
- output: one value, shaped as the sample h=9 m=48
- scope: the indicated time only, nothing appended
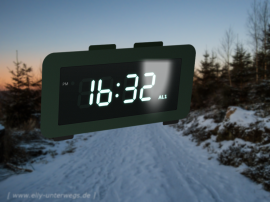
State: h=16 m=32
